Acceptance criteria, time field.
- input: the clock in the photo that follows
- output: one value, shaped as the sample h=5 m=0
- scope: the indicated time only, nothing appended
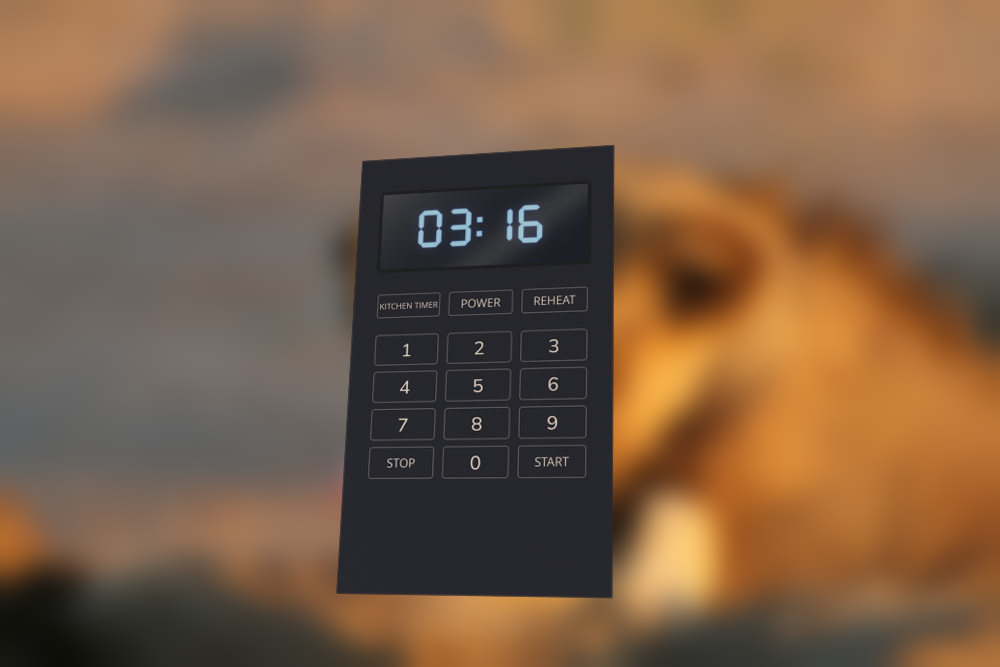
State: h=3 m=16
